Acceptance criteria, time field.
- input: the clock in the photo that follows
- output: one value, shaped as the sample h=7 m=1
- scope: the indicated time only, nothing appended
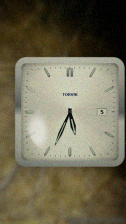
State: h=5 m=34
